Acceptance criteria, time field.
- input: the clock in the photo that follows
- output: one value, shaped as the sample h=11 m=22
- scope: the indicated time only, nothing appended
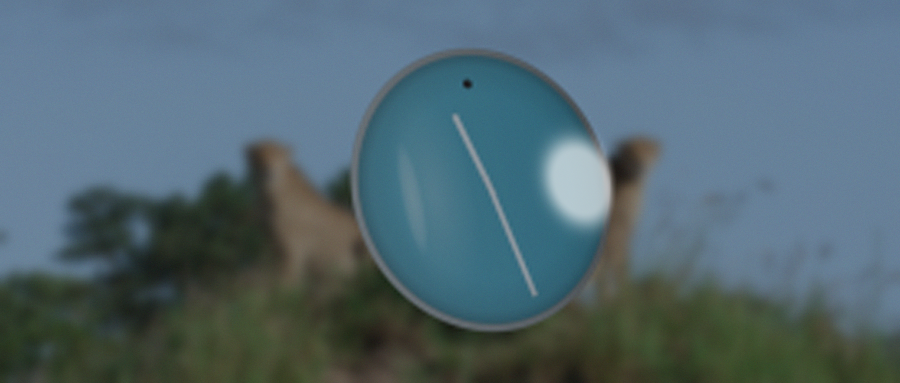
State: h=11 m=28
